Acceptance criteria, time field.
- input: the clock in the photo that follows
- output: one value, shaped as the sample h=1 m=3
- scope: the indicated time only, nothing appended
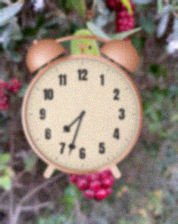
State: h=7 m=33
